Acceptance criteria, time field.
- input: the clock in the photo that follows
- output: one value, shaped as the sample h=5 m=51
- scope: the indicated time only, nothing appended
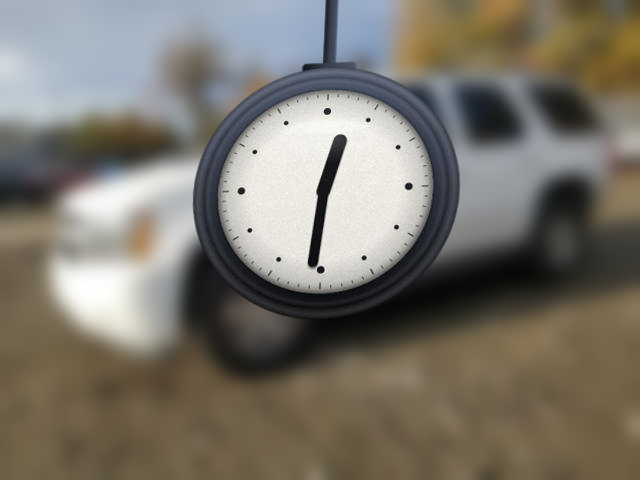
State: h=12 m=31
